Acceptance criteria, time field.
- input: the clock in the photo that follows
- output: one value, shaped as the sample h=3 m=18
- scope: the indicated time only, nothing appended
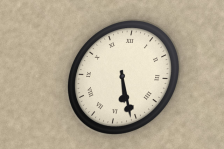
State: h=5 m=26
